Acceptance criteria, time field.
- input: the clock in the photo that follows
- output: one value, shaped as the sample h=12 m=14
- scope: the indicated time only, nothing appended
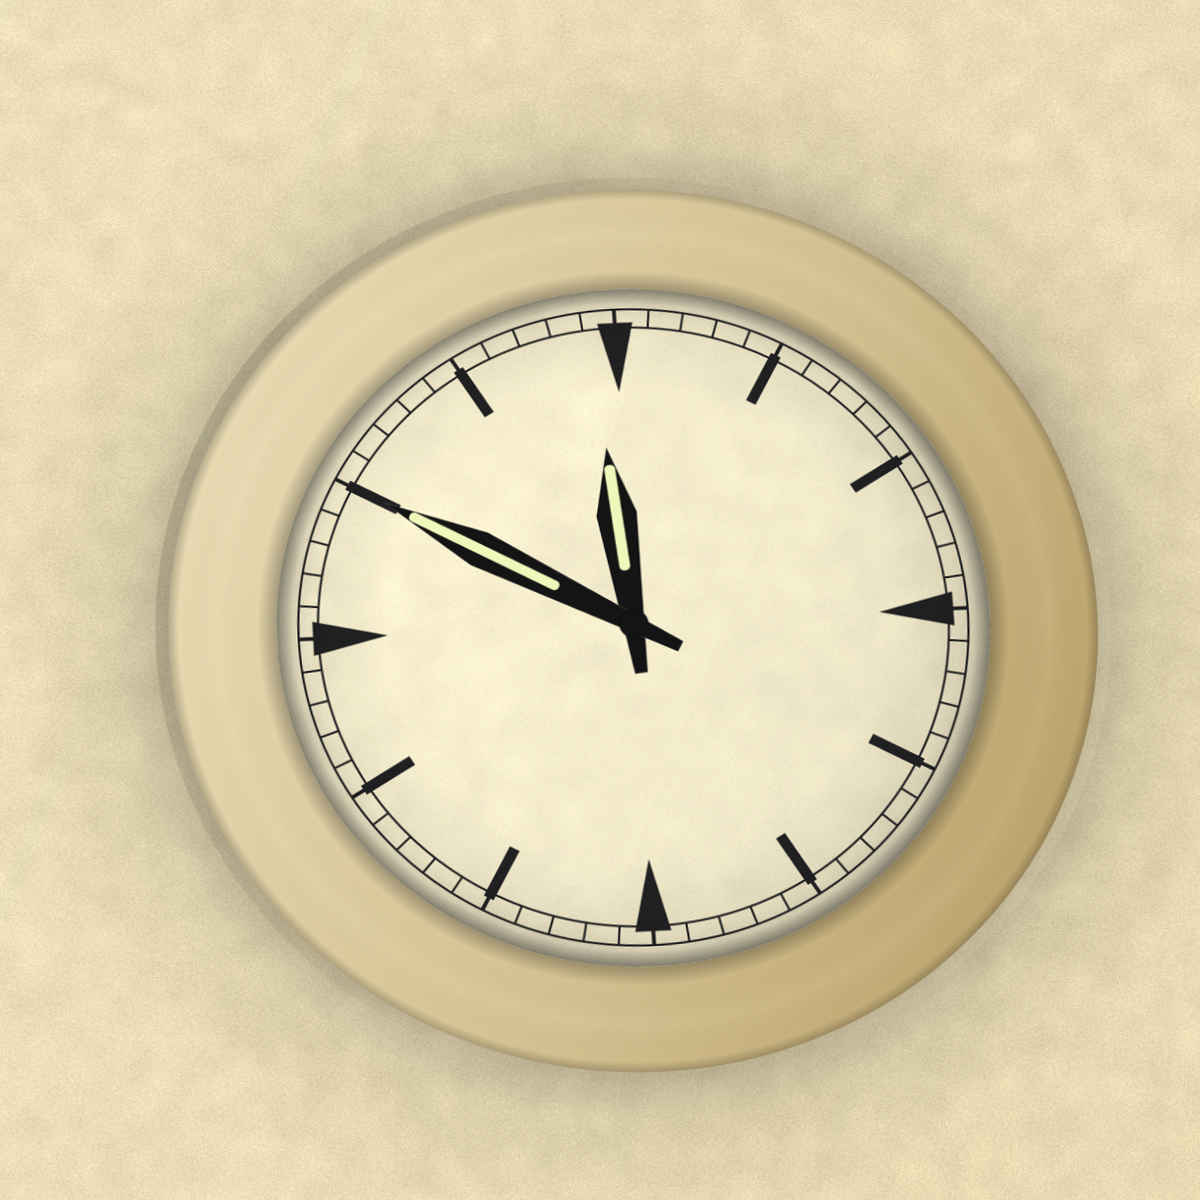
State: h=11 m=50
